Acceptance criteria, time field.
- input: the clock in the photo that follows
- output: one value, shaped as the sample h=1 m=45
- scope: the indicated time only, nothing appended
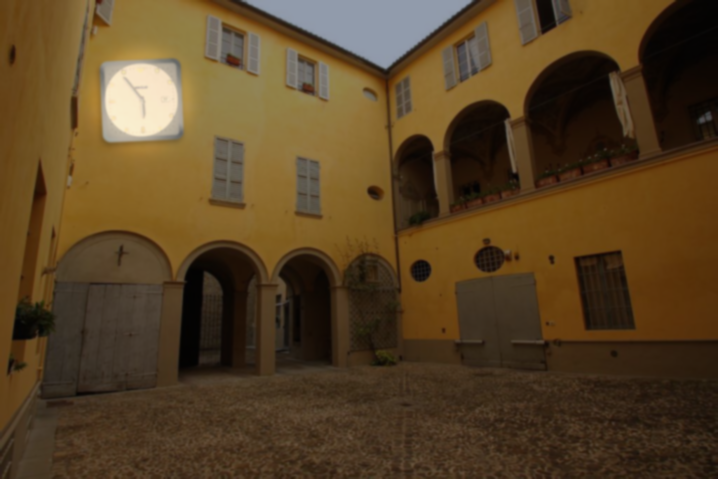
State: h=5 m=54
